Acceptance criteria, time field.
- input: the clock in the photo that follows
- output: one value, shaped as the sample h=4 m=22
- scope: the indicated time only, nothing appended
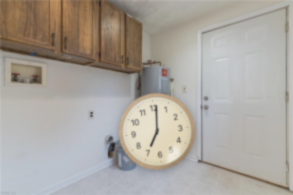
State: h=7 m=1
